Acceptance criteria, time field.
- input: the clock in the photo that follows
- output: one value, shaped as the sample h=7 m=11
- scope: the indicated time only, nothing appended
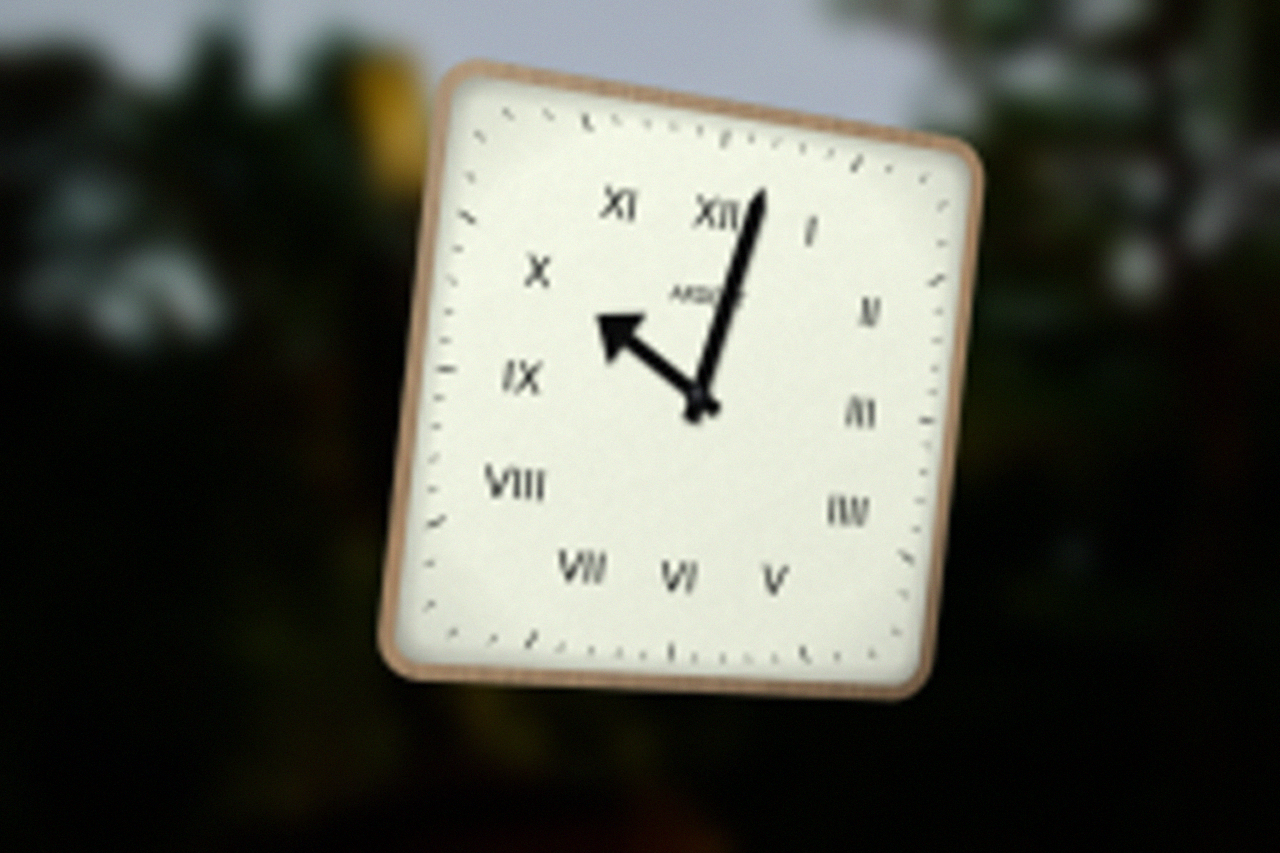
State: h=10 m=2
